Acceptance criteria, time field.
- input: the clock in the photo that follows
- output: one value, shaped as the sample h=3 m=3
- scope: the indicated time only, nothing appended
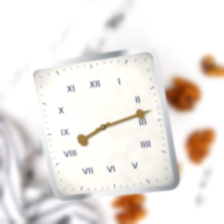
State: h=8 m=13
